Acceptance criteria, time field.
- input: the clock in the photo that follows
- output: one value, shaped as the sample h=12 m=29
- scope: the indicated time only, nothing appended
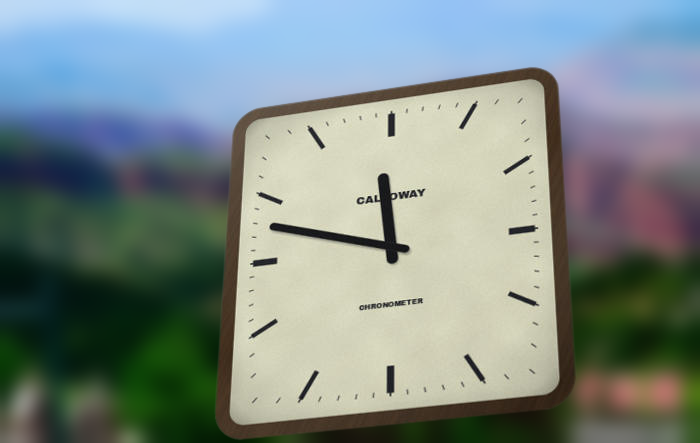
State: h=11 m=48
